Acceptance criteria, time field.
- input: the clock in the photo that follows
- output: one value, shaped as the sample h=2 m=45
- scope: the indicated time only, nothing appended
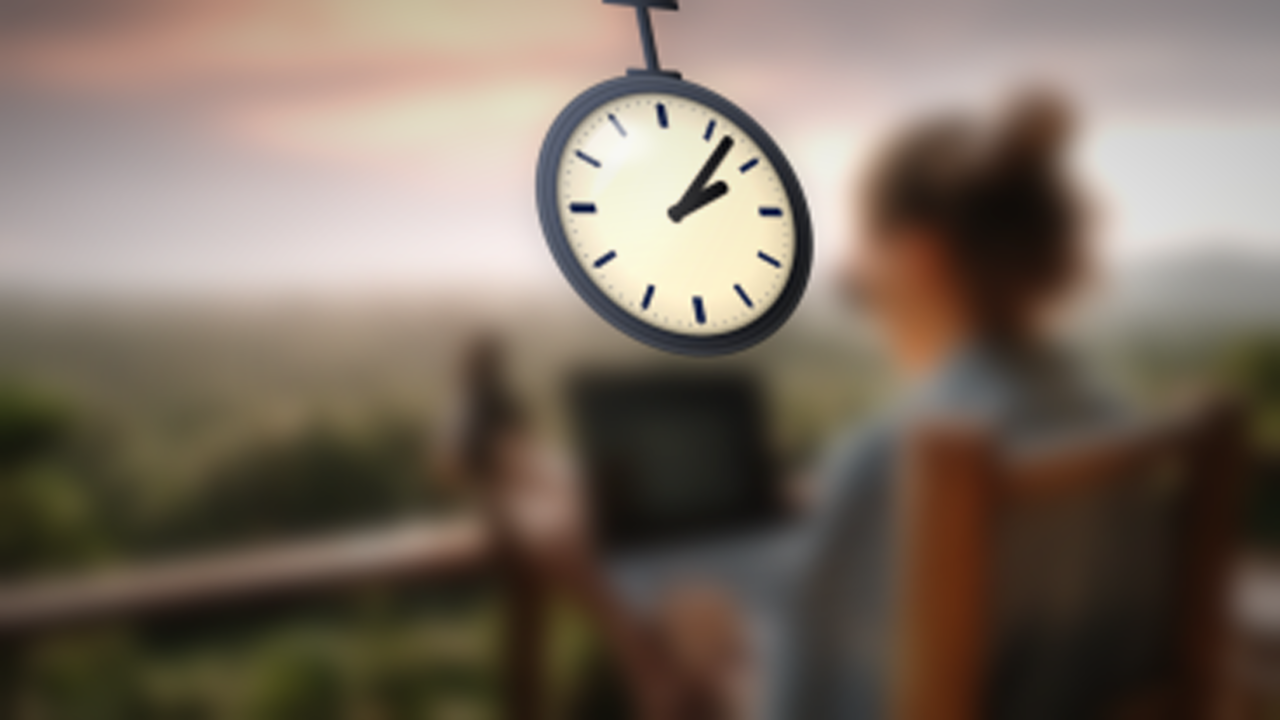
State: h=2 m=7
